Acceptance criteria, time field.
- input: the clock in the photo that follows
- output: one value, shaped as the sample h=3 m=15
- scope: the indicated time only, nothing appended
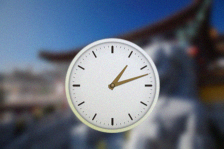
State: h=1 m=12
